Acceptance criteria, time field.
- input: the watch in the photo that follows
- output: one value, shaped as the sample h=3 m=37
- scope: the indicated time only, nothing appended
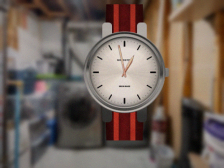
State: h=12 m=58
